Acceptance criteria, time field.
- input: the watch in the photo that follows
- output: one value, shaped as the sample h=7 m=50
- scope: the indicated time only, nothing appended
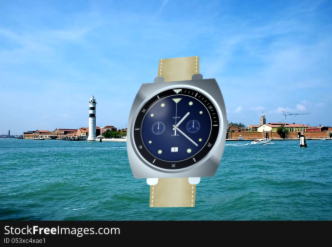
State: h=1 m=22
